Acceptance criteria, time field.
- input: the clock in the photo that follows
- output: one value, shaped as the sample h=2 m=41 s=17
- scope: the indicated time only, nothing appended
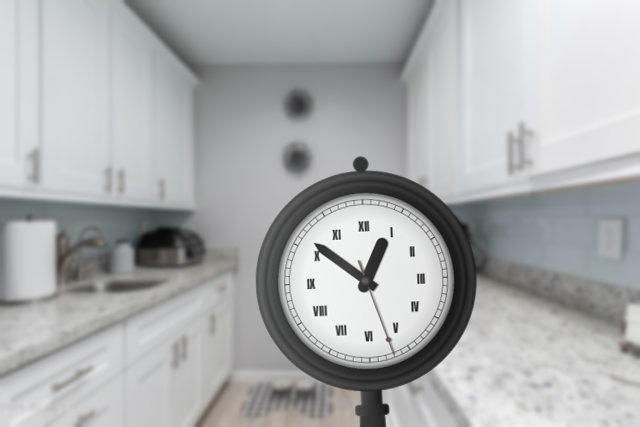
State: h=12 m=51 s=27
